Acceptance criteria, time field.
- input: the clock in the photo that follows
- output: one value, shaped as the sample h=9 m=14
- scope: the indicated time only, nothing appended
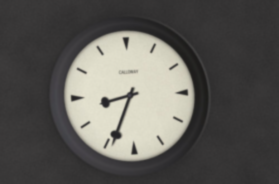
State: h=8 m=34
